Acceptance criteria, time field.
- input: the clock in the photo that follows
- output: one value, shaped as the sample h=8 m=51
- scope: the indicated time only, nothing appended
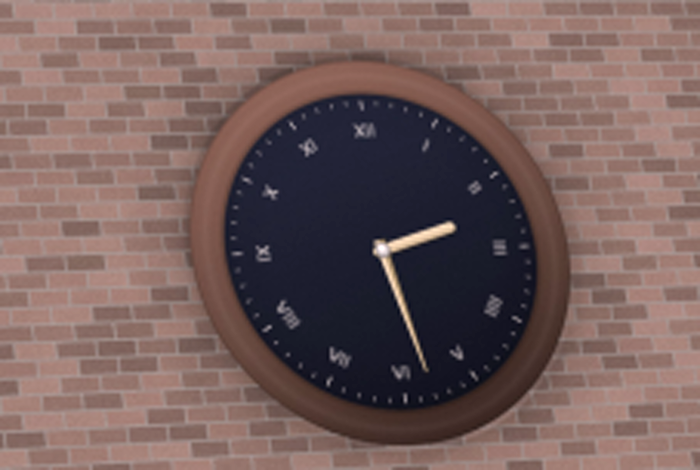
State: h=2 m=28
